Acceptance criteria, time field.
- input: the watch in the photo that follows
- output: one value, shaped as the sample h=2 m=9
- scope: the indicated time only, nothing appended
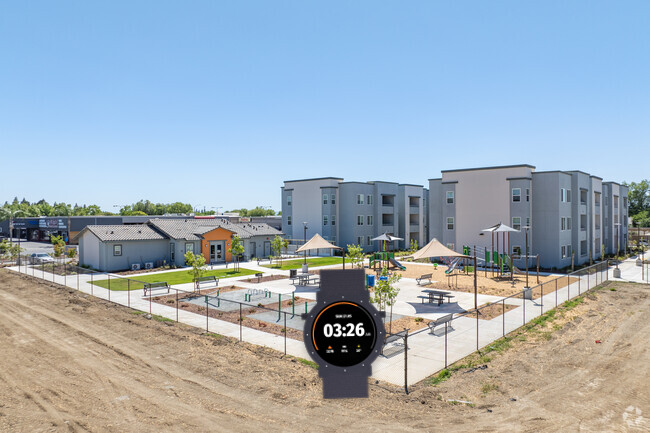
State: h=3 m=26
